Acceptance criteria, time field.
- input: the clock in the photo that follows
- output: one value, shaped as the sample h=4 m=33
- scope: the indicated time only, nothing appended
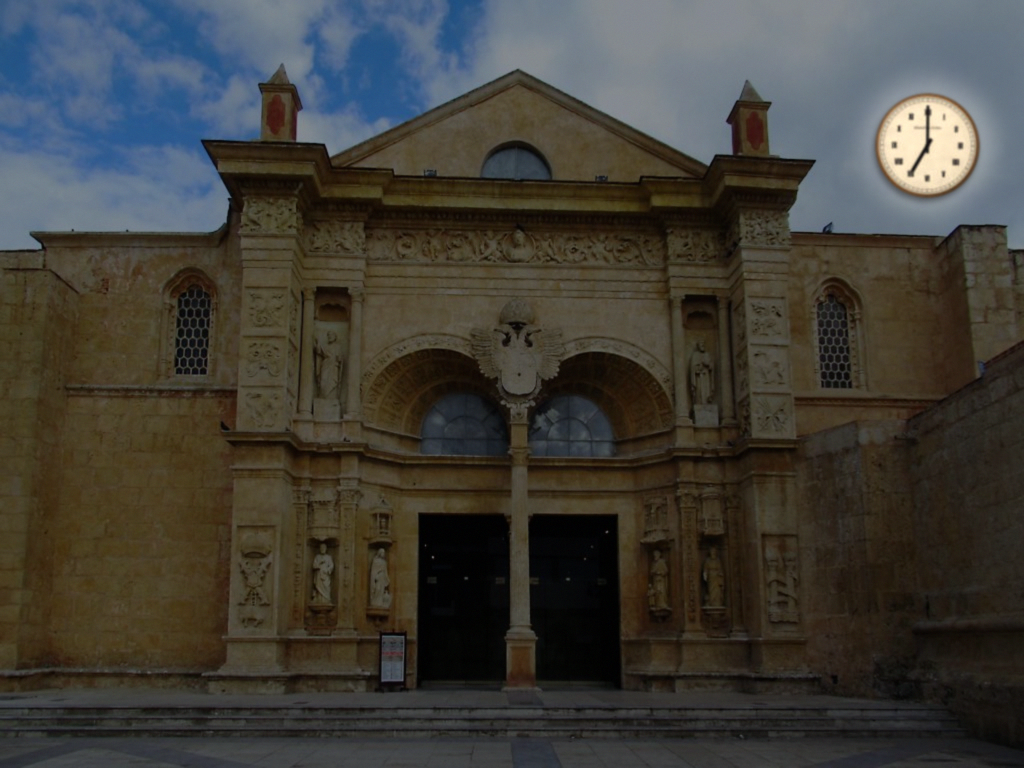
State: h=7 m=0
